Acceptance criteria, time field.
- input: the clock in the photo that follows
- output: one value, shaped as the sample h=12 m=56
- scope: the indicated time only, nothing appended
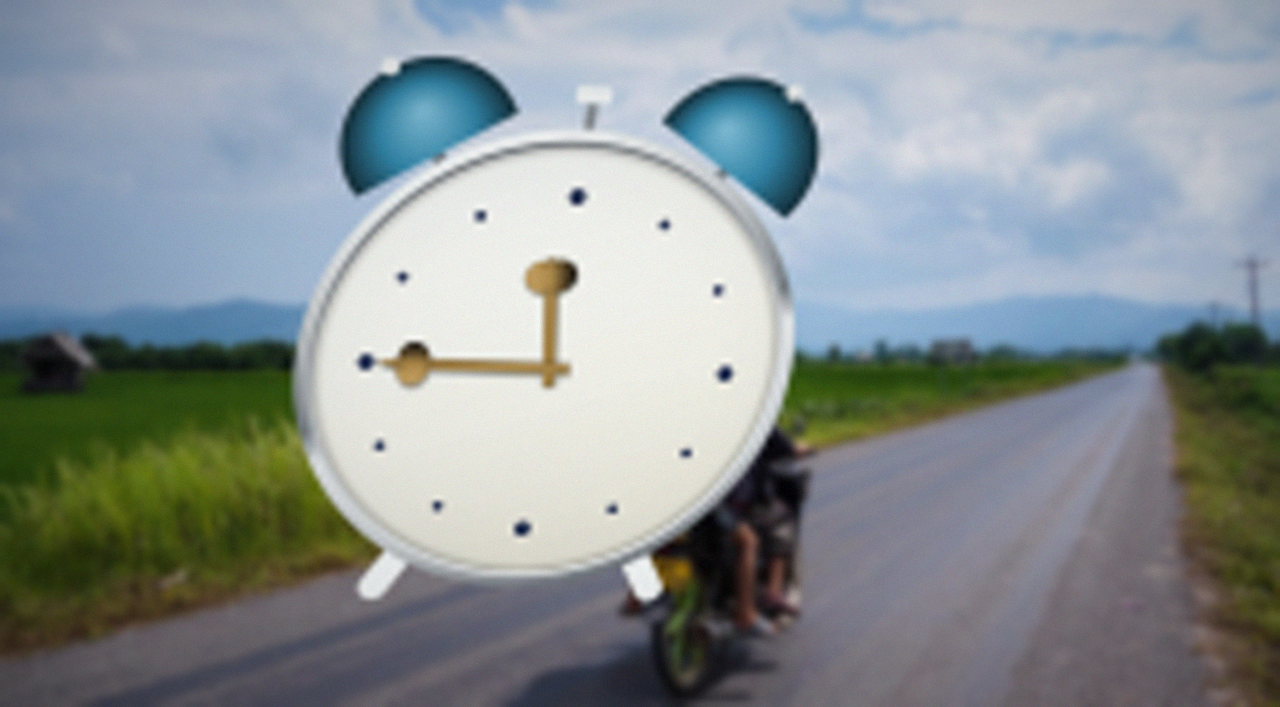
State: h=11 m=45
